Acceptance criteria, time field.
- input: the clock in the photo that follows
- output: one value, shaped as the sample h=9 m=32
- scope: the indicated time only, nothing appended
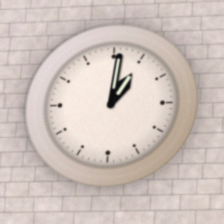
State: h=1 m=1
